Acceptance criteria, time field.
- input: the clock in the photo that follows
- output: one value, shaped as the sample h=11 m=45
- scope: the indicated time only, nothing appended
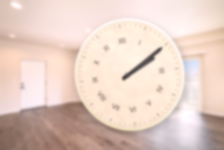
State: h=2 m=10
